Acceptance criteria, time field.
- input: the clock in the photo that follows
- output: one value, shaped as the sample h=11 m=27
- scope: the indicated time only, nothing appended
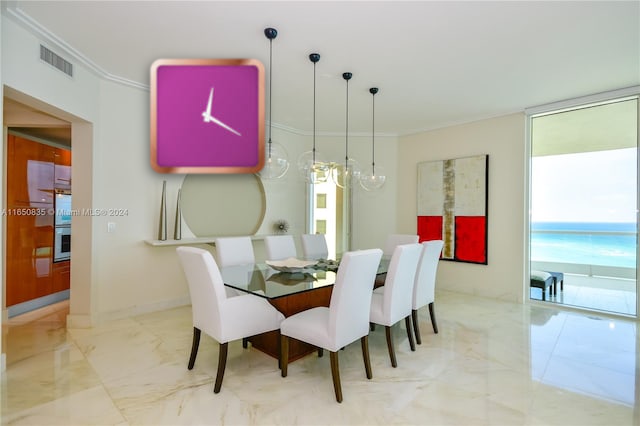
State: h=12 m=20
